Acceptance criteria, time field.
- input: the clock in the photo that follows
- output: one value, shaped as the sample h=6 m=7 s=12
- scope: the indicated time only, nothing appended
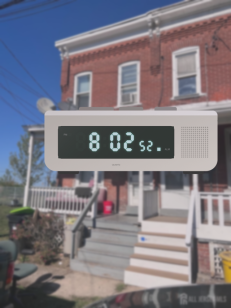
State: h=8 m=2 s=52
